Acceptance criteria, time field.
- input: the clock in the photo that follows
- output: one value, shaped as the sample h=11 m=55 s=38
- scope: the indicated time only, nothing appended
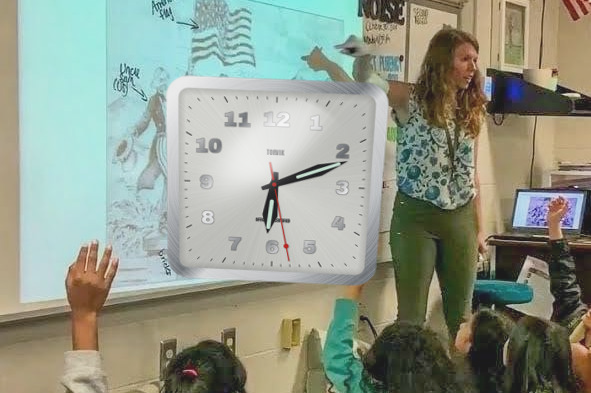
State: h=6 m=11 s=28
